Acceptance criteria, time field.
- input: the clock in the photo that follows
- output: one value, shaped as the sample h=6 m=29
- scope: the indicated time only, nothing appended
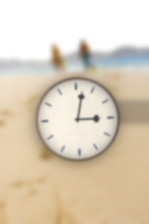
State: h=3 m=2
